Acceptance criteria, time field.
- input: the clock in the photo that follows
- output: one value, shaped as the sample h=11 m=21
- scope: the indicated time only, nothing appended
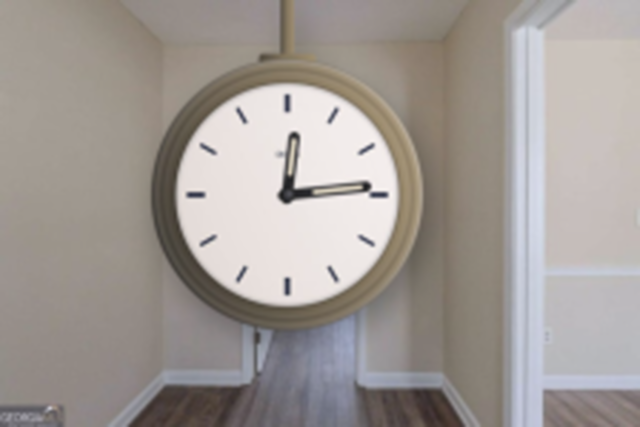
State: h=12 m=14
